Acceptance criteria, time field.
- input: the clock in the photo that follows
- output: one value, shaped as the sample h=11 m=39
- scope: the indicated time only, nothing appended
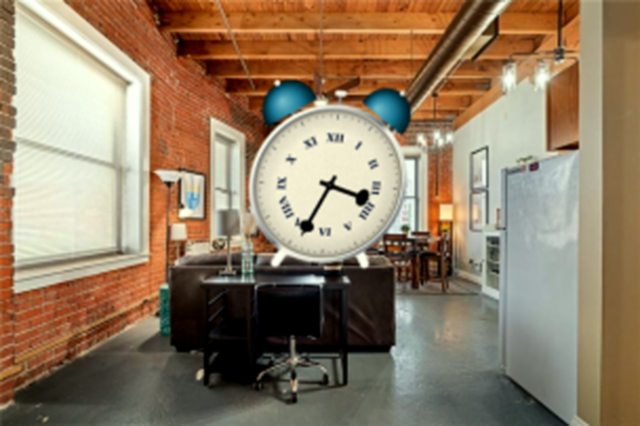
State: h=3 m=34
